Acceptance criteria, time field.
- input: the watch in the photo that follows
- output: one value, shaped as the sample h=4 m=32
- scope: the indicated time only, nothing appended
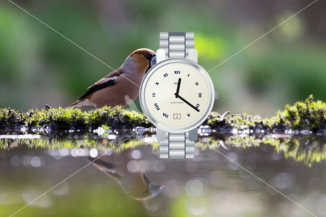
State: h=12 m=21
